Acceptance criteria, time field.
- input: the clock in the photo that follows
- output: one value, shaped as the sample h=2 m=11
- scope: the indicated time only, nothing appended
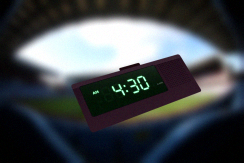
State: h=4 m=30
